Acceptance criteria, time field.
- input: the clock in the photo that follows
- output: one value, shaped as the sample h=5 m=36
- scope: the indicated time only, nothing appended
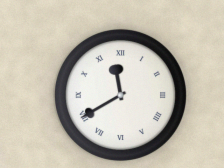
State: h=11 m=40
